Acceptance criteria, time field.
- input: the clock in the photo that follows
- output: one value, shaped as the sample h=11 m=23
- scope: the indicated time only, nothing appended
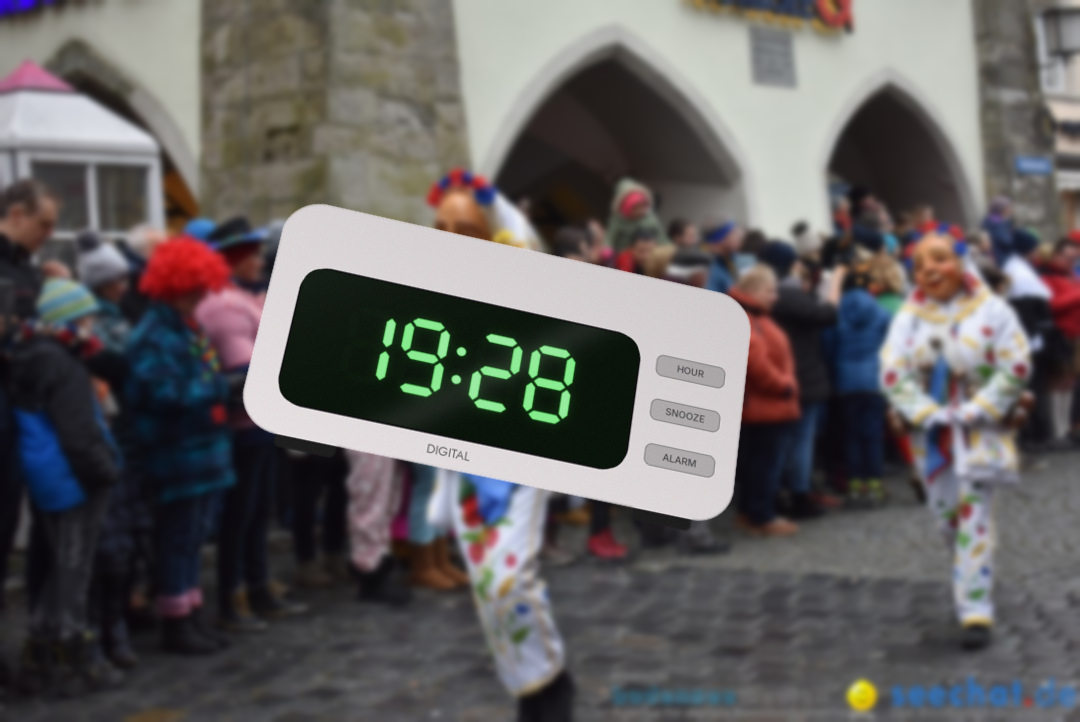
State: h=19 m=28
